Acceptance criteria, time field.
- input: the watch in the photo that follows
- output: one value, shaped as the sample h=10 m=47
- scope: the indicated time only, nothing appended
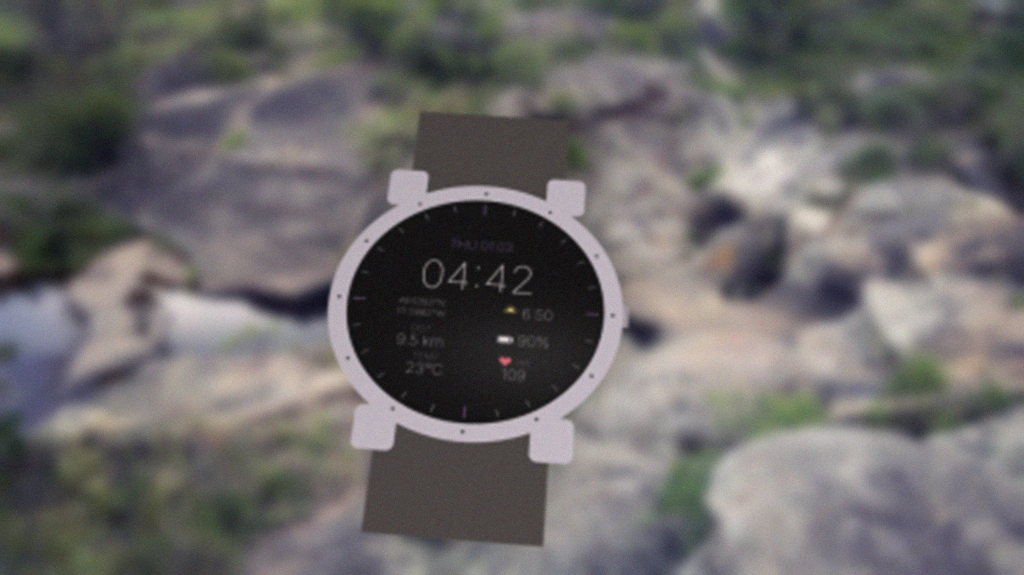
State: h=4 m=42
